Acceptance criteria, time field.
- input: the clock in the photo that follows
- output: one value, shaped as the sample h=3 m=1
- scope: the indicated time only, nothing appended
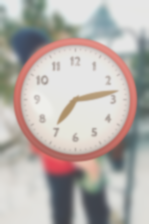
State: h=7 m=13
